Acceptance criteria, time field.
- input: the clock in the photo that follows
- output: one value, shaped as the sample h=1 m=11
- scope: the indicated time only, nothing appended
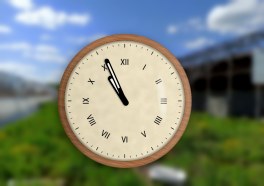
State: h=10 m=56
